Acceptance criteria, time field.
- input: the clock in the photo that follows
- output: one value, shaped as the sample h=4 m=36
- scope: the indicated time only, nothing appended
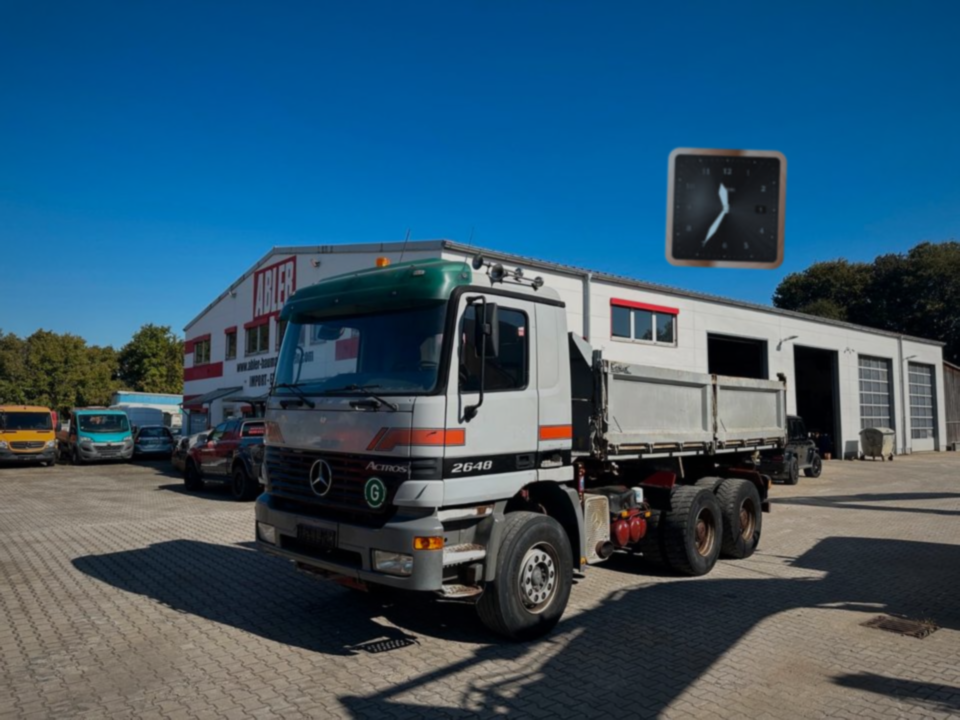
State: h=11 m=35
